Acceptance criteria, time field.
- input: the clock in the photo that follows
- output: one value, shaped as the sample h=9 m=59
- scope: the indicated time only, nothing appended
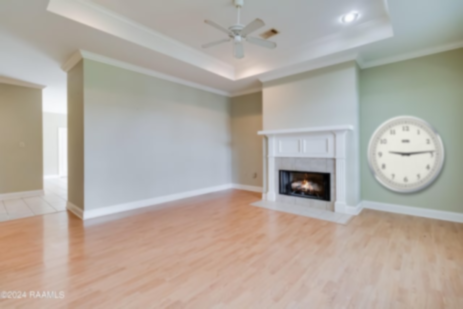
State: h=9 m=14
